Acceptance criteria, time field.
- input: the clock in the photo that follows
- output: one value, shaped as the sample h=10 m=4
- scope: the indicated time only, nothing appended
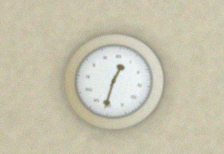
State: h=12 m=31
